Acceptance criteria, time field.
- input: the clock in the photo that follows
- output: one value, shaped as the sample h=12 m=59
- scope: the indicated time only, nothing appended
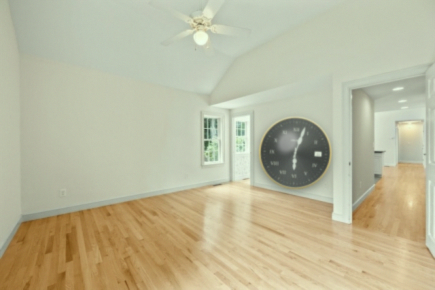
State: h=6 m=3
